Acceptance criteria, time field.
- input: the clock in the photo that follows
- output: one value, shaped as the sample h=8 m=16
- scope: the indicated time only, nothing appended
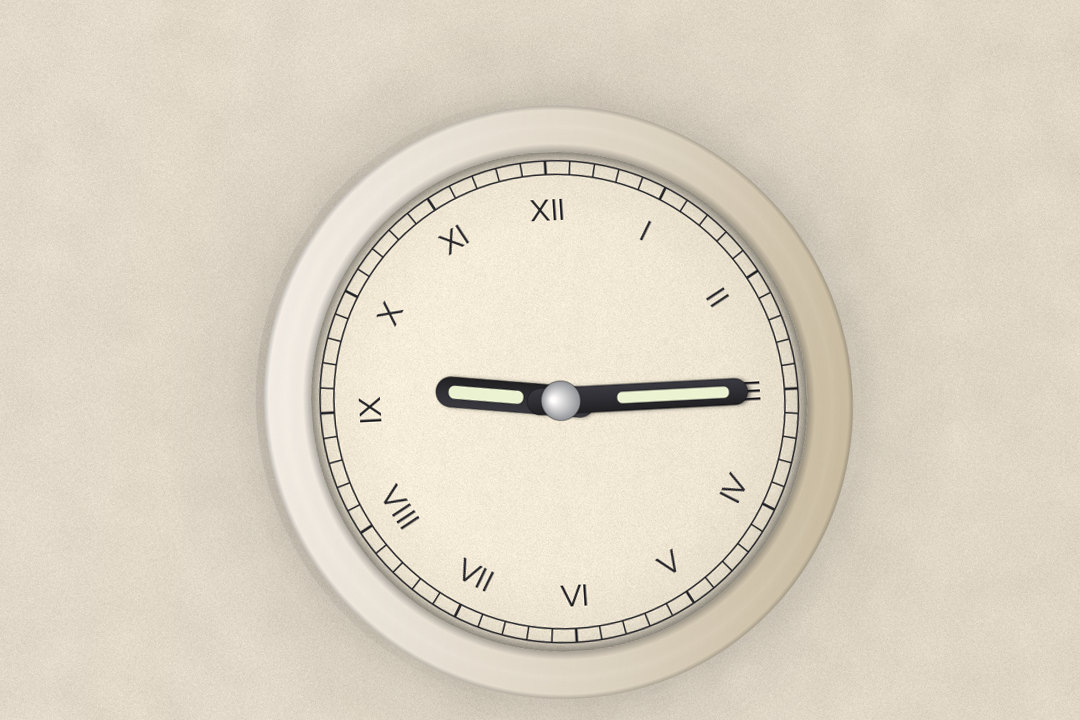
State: h=9 m=15
